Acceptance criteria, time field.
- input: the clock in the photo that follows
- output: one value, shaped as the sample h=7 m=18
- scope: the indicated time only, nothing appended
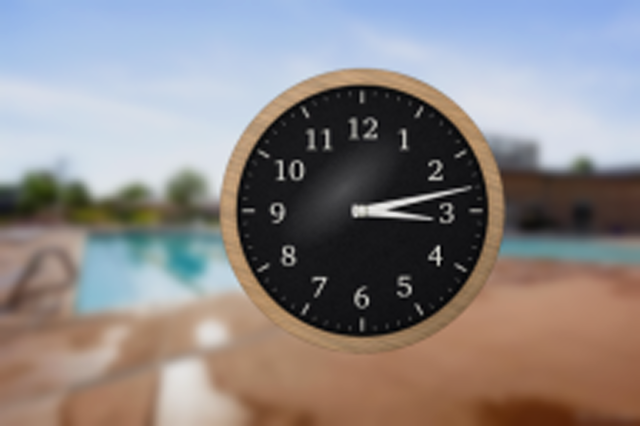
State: h=3 m=13
